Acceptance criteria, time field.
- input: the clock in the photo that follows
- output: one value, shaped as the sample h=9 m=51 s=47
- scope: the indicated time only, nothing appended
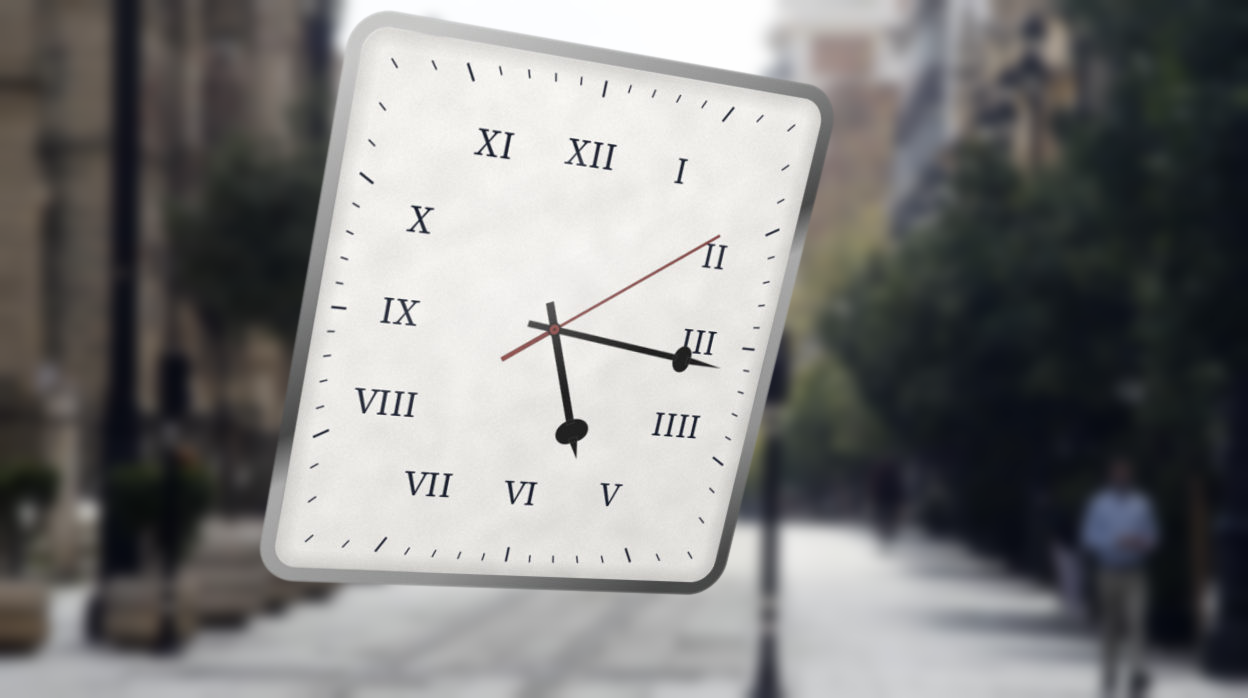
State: h=5 m=16 s=9
